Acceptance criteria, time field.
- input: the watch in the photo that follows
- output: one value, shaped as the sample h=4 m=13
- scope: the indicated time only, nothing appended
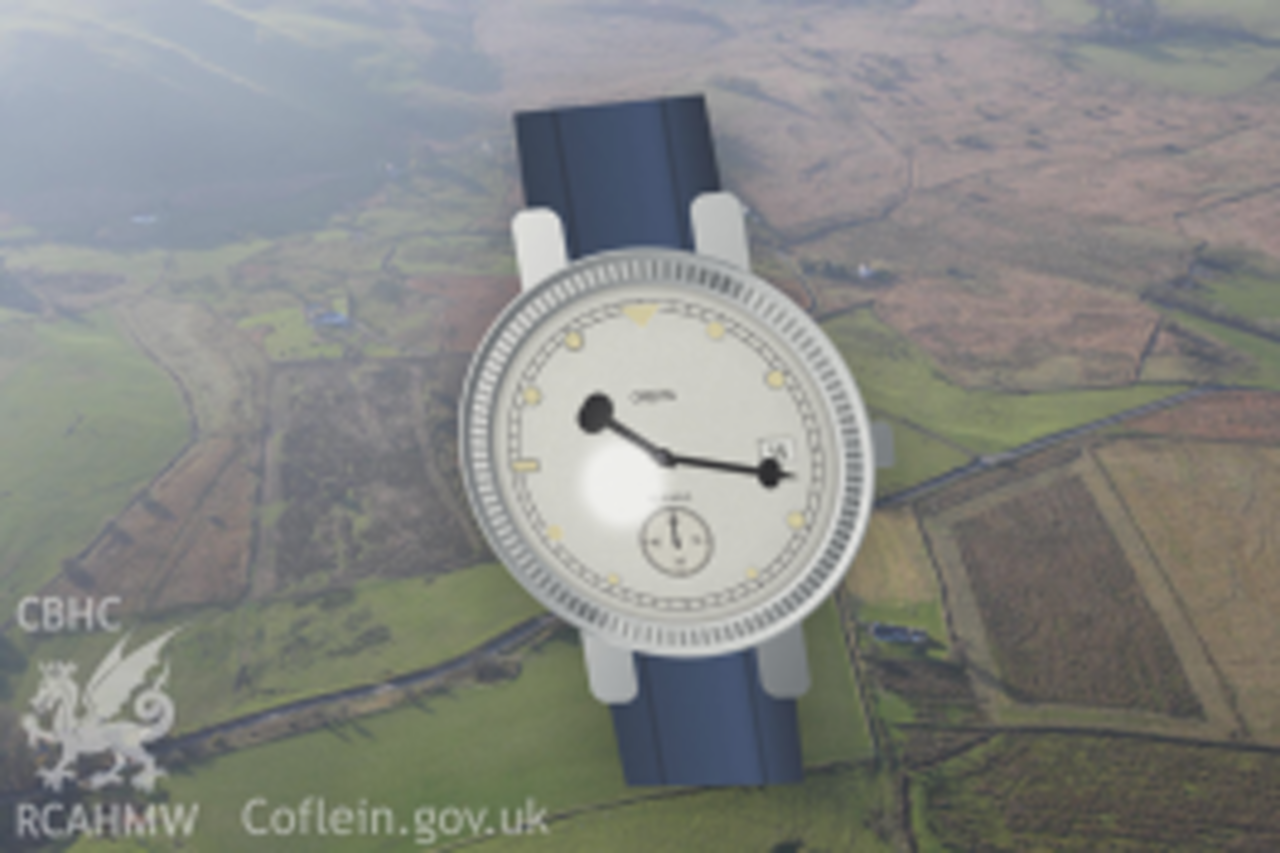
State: h=10 m=17
